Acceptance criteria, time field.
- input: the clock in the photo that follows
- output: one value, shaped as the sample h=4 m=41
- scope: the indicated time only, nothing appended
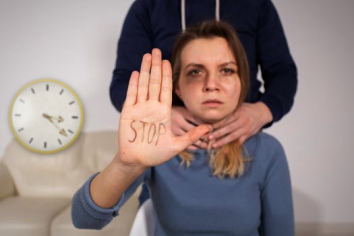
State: h=3 m=22
